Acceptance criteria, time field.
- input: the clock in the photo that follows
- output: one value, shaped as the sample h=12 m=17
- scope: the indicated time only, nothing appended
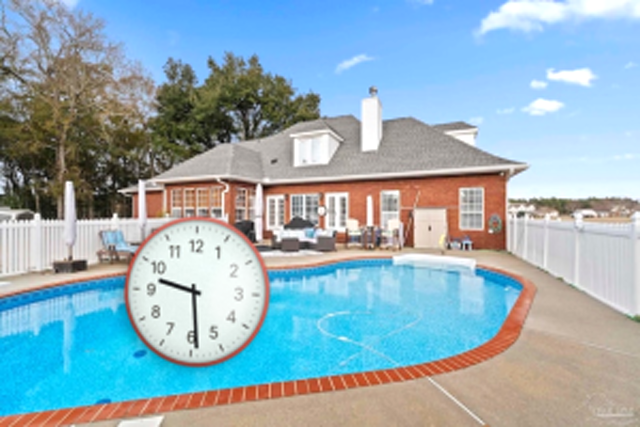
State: h=9 m=29
